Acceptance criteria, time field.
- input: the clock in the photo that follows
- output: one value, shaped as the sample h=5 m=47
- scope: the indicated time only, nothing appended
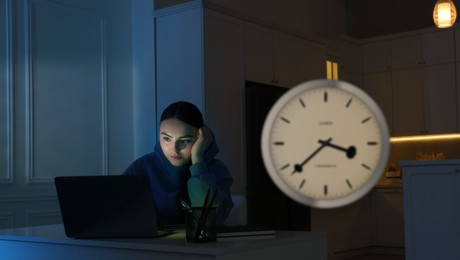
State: h=3 m=38
